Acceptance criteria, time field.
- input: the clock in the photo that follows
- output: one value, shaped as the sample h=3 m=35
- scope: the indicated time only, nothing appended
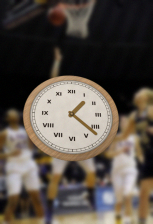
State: h=1 m=22
